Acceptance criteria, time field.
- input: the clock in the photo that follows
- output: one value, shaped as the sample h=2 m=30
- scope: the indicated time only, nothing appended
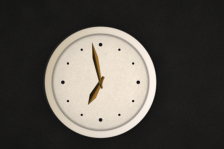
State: h=6 m=58
